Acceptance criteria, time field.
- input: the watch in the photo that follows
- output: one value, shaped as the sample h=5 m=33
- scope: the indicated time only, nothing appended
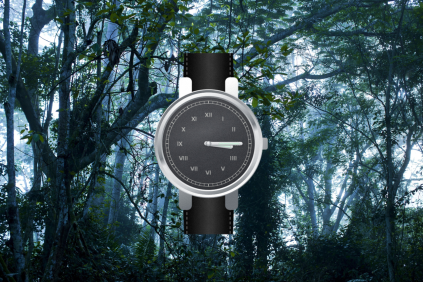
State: h=3 m=15
